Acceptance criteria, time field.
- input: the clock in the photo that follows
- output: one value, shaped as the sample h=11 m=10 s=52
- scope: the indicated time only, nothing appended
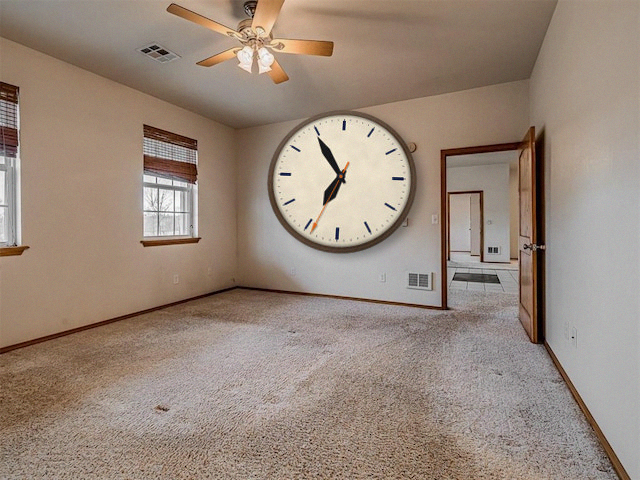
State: h=6 m=54 s=34
